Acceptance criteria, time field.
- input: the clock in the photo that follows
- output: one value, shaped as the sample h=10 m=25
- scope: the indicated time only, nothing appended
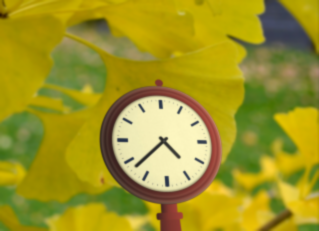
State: h=4 m=38
